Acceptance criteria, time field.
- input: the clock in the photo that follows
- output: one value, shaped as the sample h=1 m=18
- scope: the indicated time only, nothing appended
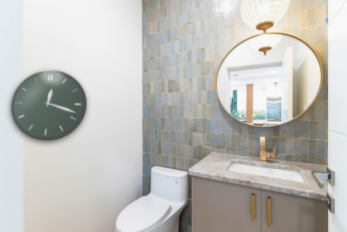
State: h=12 m=18
